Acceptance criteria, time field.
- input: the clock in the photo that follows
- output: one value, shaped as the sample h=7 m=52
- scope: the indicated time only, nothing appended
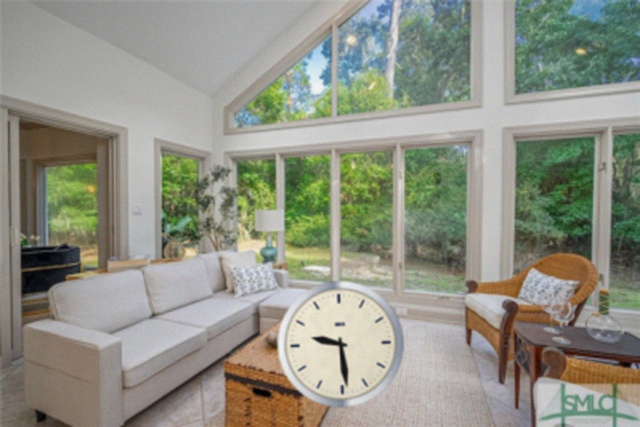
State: h=9 m=29
